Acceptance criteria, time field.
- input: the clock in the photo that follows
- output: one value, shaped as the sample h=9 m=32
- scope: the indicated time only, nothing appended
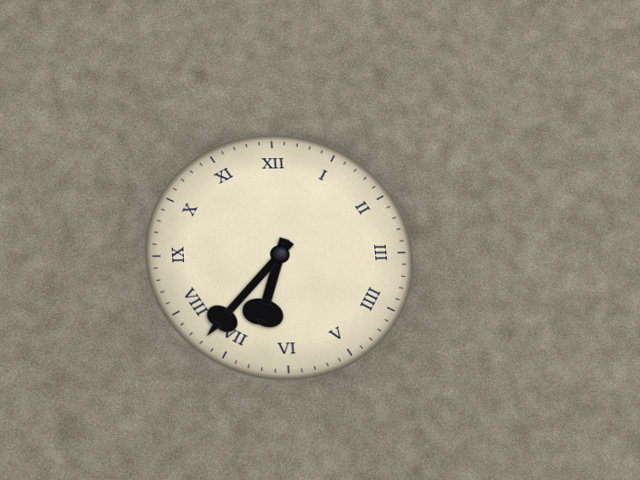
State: h=6 m=37
